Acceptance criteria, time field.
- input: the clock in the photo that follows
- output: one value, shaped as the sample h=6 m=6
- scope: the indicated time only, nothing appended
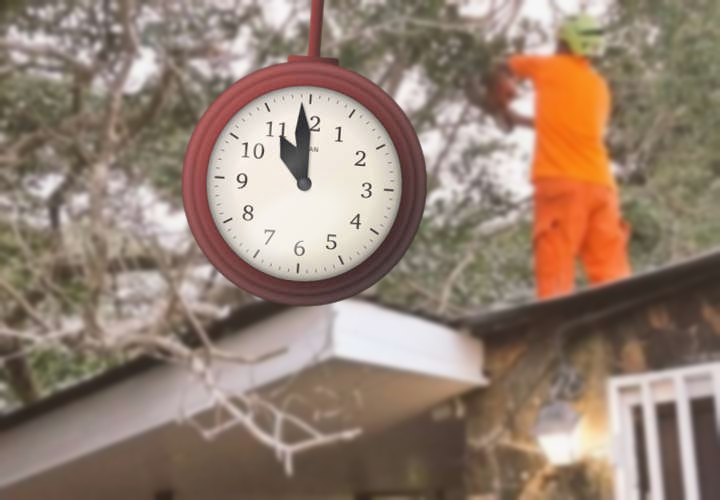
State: h=10 m=59
